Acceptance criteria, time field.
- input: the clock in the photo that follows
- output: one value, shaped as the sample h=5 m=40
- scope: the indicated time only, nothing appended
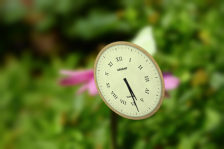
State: h=5 m=29
